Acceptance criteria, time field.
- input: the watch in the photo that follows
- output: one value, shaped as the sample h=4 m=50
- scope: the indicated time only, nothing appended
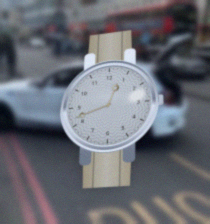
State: h=12 m=42
